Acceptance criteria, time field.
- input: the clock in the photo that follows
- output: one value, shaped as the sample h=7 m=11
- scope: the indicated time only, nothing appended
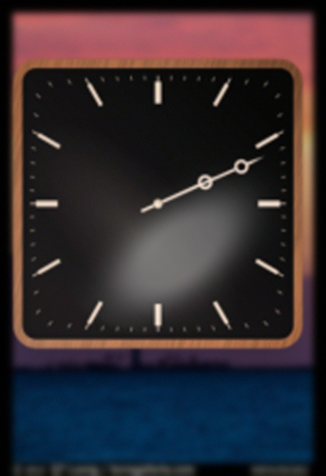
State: h=2 m=11
